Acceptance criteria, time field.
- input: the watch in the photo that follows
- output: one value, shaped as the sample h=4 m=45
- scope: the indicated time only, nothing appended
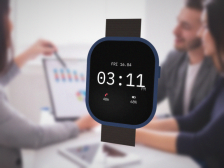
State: h=3 m=11
